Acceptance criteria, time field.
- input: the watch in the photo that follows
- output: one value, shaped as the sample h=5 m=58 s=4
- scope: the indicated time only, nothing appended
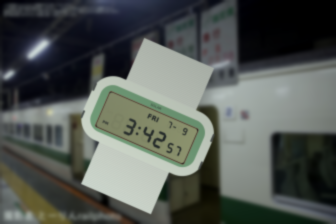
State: h=3 m=42 s=57
